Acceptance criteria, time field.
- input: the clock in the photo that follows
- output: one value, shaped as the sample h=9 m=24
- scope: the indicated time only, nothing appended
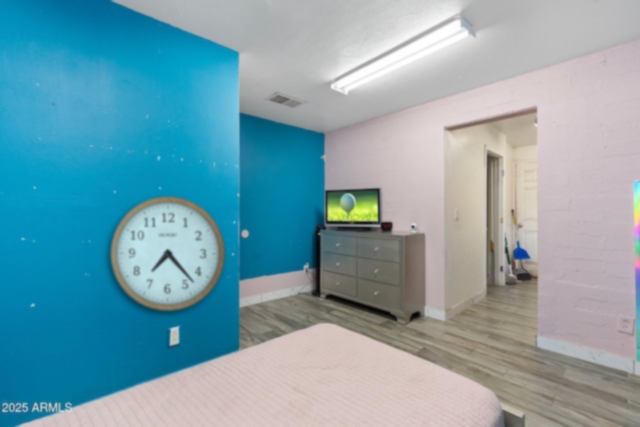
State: h=7 m=23
